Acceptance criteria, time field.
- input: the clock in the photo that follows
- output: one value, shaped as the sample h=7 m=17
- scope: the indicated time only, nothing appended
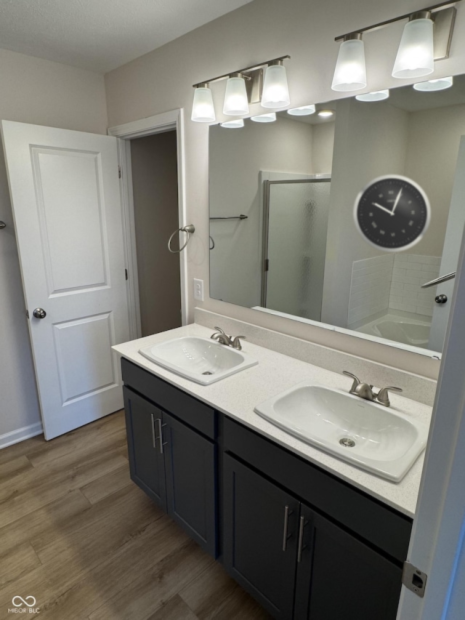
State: h=10 m=4
